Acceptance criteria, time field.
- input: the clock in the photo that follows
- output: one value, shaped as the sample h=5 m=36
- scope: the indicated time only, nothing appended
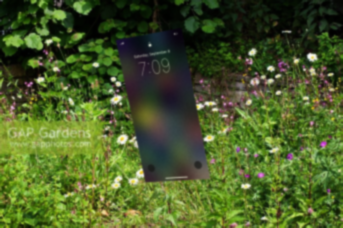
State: h=7 m=9
